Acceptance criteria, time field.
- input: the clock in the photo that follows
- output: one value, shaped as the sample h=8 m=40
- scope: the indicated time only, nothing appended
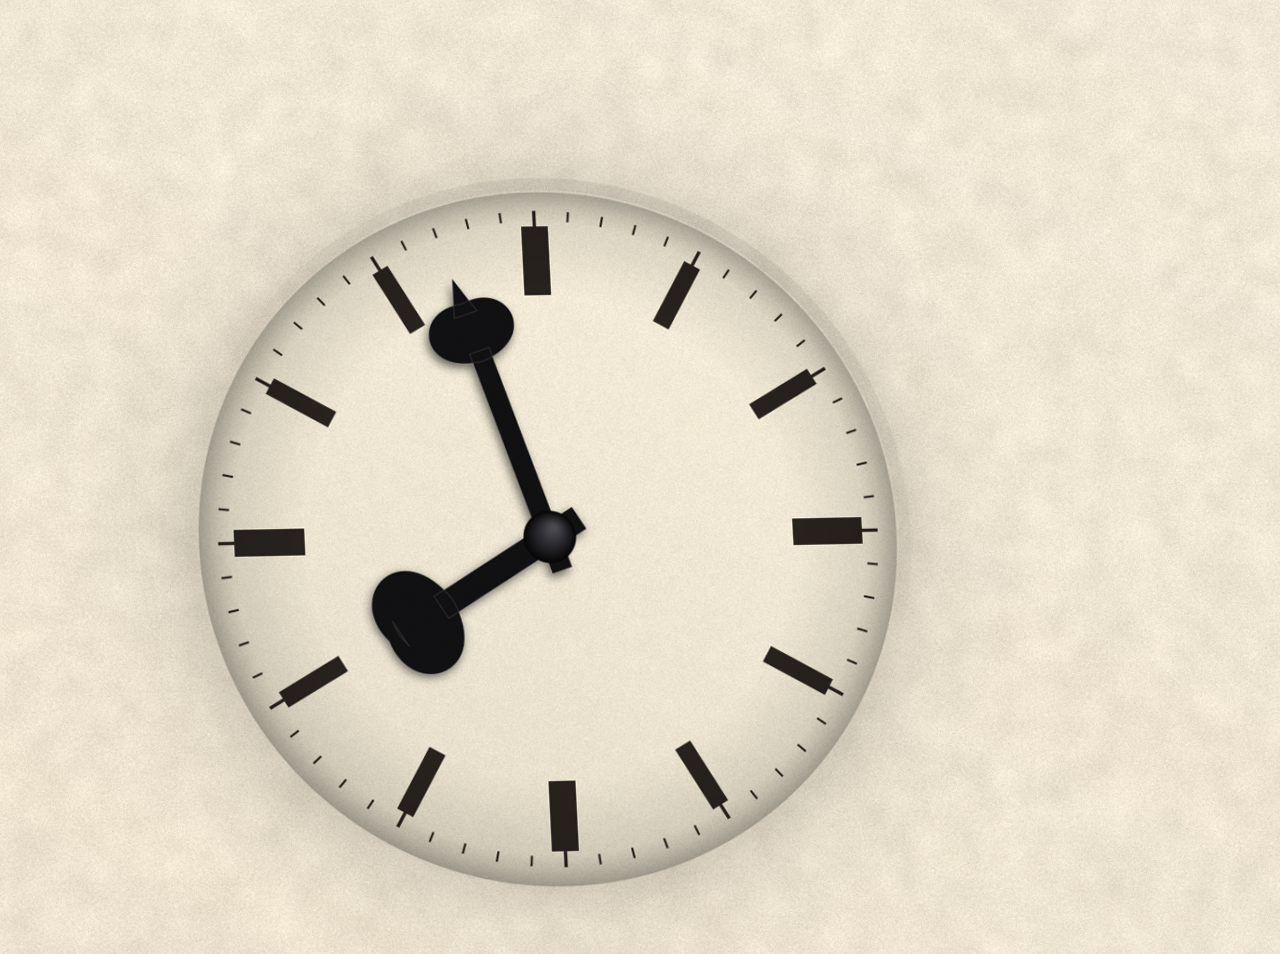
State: h=7 m=57
